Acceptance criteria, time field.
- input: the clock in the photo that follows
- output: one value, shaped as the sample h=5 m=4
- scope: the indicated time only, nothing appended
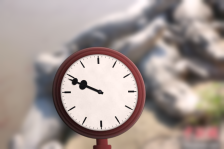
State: h=9 m=49
